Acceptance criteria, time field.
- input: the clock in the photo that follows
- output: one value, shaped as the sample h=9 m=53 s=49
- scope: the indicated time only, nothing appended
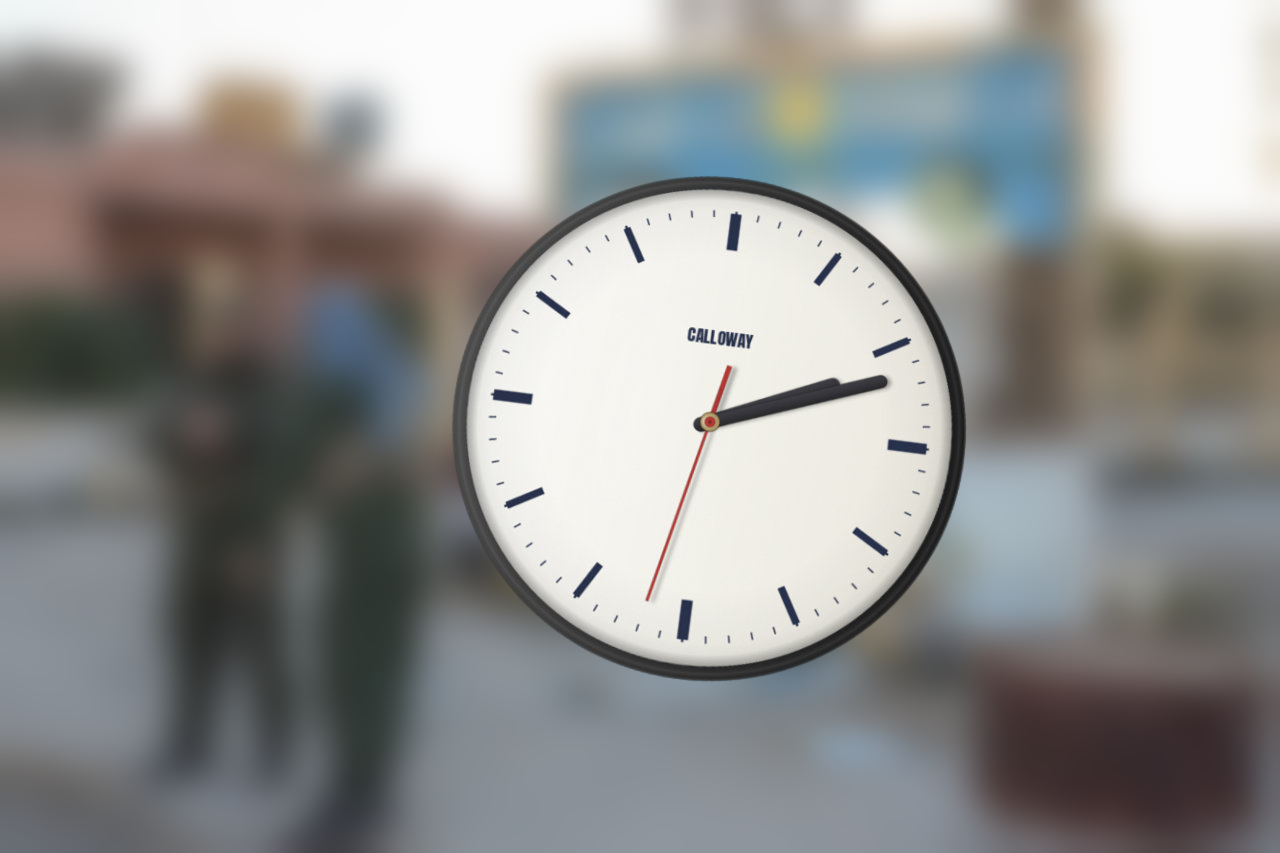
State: h=2 m=11 s=32
